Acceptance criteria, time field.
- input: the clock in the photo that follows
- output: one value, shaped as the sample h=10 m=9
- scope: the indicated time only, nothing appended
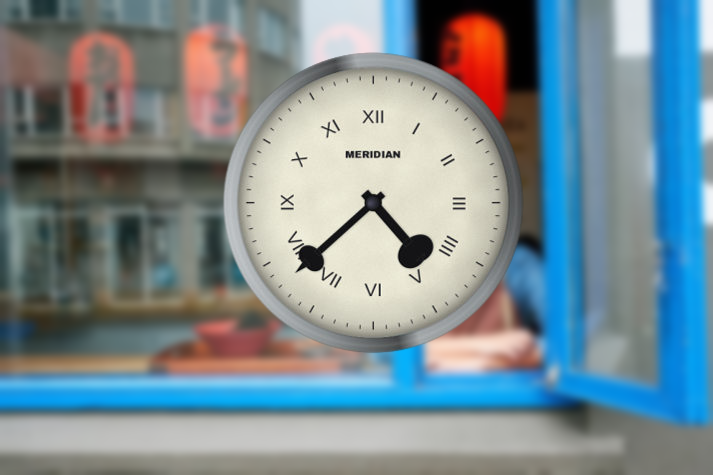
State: h=4 m=38
